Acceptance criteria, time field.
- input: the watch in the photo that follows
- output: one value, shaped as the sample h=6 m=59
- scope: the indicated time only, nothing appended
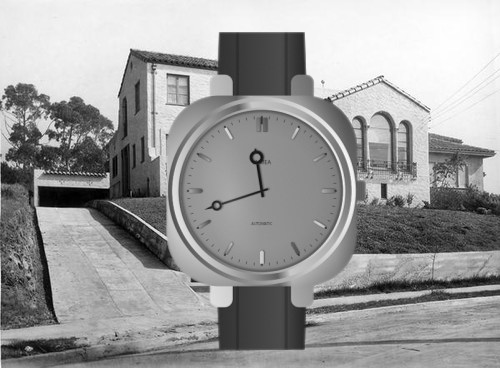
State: h=11 m=42
